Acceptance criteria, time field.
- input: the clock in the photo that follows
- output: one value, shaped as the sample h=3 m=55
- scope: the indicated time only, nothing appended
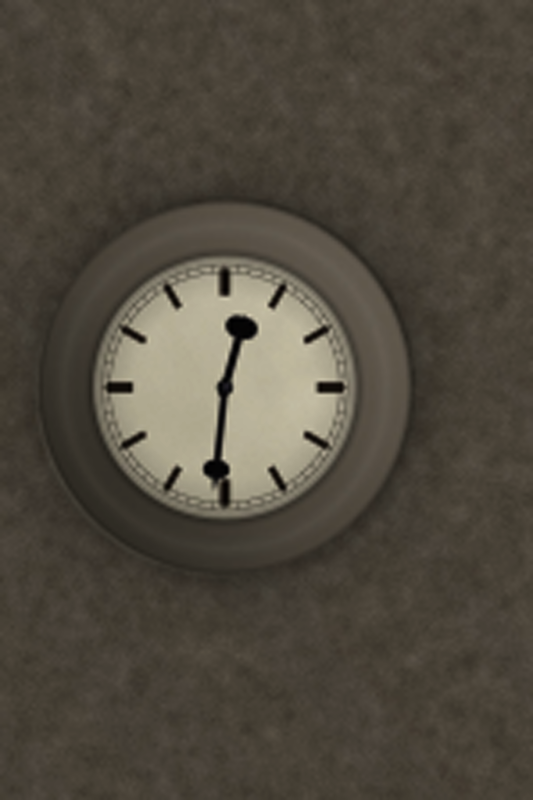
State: h=12 m=31
